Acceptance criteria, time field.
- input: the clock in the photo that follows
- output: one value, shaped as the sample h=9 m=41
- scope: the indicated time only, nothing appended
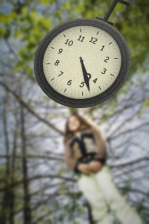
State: h=4 m=23
